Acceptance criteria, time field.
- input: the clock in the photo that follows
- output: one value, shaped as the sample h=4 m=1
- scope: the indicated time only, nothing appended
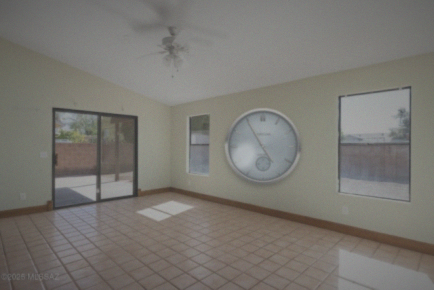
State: h=4 m=55
